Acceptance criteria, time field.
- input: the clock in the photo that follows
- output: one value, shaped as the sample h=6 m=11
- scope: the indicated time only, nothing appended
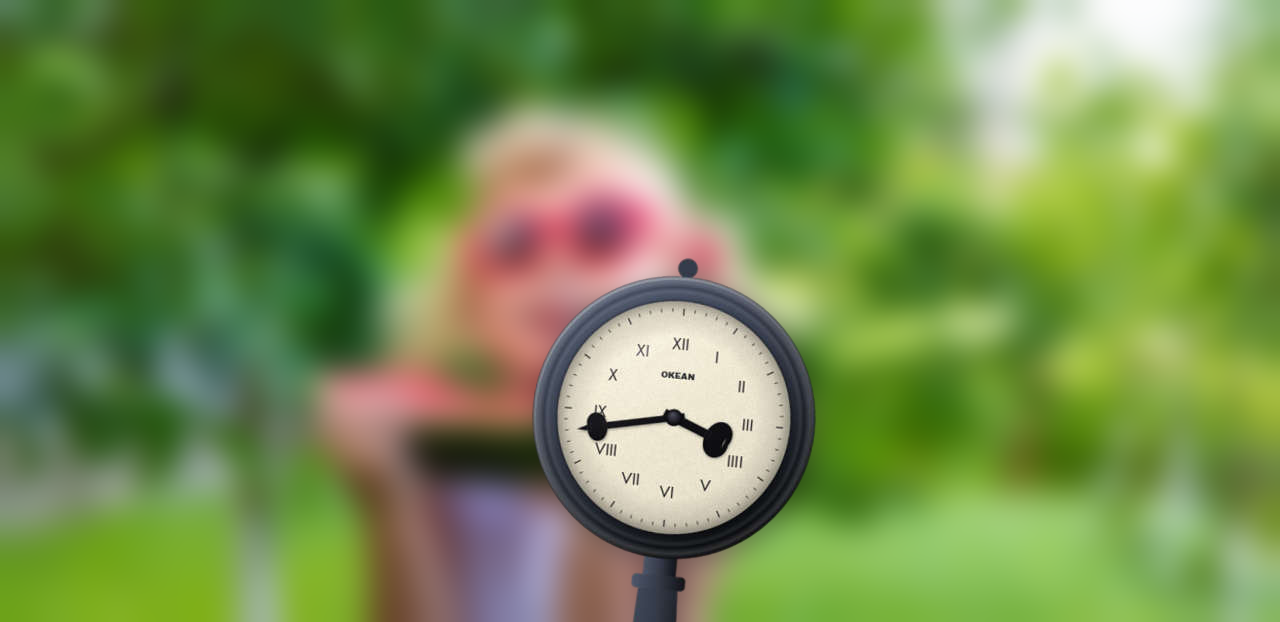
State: h=3 m=43
